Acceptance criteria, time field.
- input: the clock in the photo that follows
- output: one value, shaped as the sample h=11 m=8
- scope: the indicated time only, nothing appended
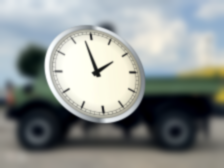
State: h=1 m=58
